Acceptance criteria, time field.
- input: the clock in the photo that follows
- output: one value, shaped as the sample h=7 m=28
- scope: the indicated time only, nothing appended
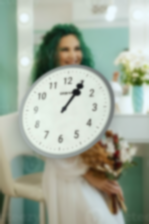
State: h=1 m=5
